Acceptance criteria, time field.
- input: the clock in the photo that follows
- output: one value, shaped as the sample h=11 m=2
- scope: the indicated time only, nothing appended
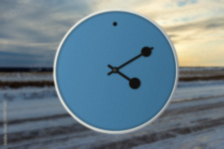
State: h=4 m=10
